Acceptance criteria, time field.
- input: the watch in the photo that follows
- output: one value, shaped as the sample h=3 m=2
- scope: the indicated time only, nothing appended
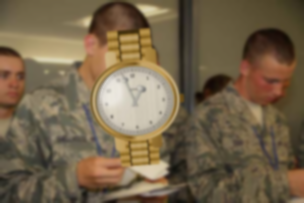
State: h=12 m=57
